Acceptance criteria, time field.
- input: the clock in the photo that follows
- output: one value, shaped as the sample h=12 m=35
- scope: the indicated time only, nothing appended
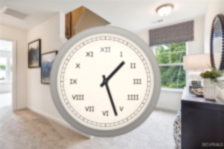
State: h=1 m=27
